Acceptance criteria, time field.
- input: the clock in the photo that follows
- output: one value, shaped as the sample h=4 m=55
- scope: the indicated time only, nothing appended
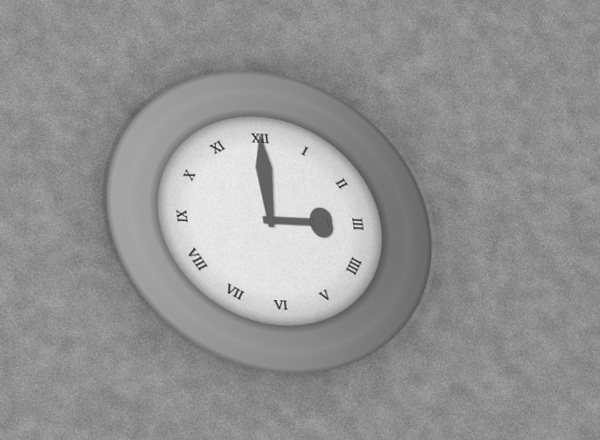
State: h=3 m=0
